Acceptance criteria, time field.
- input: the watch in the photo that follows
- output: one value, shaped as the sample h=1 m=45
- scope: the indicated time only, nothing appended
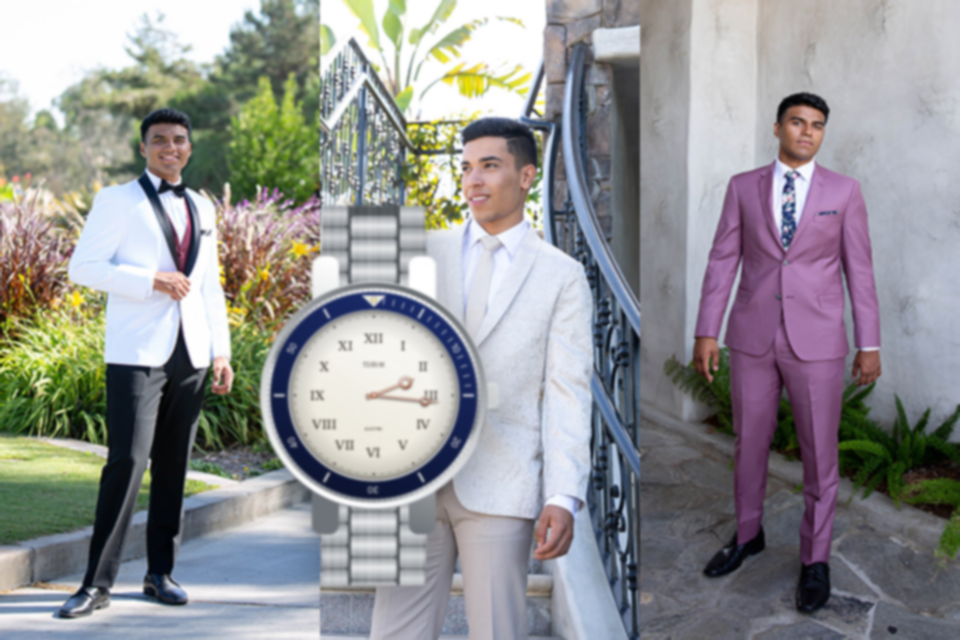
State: h=2 m=16
